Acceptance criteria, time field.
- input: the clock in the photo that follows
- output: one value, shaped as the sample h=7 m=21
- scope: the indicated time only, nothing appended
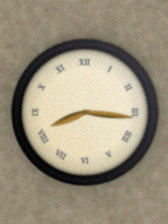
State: h=8 m=16
